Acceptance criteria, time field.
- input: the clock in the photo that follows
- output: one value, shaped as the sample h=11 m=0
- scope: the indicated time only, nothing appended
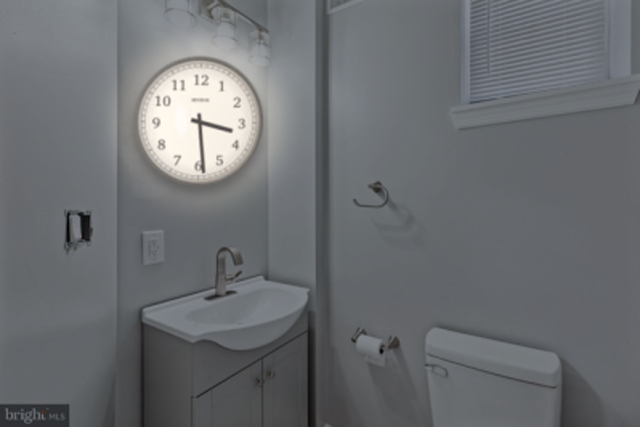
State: h=3 m=29
